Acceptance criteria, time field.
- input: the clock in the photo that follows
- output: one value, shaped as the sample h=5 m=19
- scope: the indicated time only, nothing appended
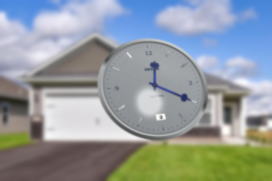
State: h=12 m=20
